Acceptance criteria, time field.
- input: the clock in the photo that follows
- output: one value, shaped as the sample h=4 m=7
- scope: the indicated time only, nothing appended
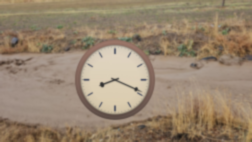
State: h=8 m=19
